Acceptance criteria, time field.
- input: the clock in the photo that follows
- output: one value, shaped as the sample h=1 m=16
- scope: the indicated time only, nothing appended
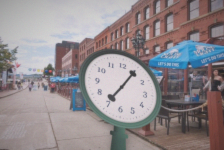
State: h=7 m=5
